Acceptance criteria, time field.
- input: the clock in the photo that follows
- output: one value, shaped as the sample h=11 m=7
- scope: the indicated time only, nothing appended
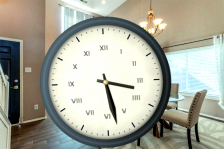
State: h=3 m=28
